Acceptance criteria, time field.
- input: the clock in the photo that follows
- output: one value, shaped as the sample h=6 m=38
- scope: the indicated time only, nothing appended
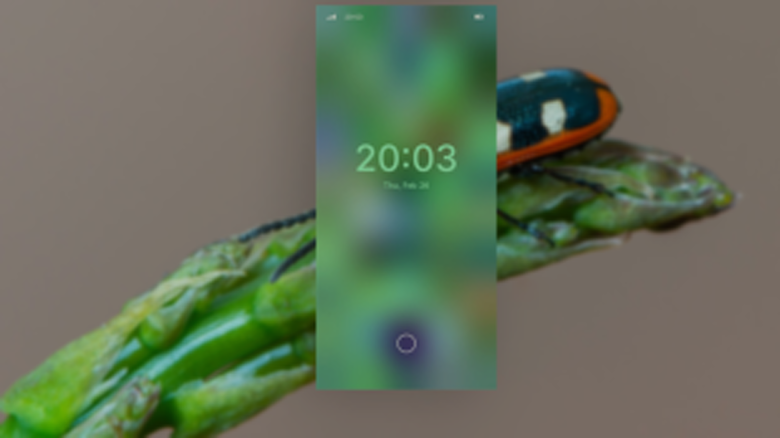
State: h=20 m=3
